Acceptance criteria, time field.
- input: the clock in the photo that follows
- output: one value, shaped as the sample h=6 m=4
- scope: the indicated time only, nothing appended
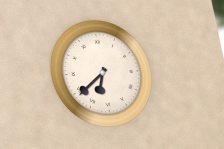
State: h=6 m=39
